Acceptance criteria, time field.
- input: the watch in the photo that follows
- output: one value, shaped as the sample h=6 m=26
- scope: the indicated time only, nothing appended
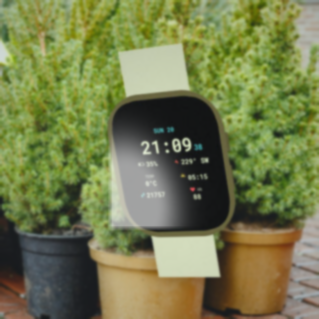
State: h=21 m=9
